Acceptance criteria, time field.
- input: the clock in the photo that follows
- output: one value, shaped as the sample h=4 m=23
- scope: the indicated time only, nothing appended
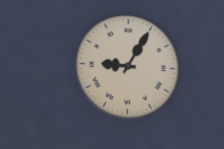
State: h=9 m=5
